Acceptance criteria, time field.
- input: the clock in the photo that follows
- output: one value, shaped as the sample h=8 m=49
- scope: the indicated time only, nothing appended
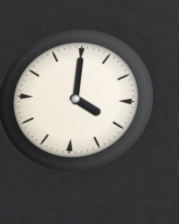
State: h=4 m=0
